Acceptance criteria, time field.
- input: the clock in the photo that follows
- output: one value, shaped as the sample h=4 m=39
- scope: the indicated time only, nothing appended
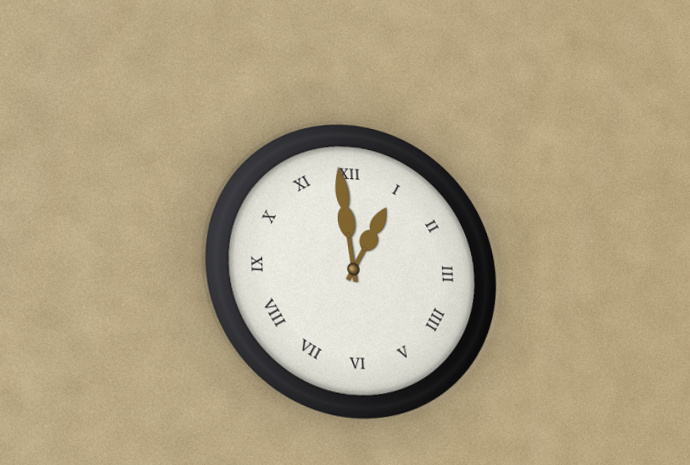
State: h=12 m=59
